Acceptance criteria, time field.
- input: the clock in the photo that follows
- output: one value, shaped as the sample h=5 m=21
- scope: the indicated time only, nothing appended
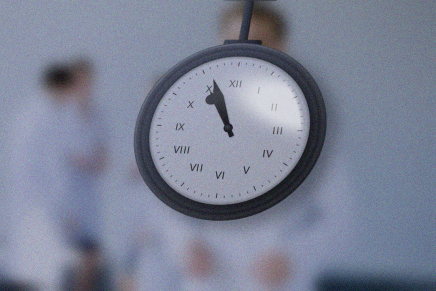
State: h=10 m=56
